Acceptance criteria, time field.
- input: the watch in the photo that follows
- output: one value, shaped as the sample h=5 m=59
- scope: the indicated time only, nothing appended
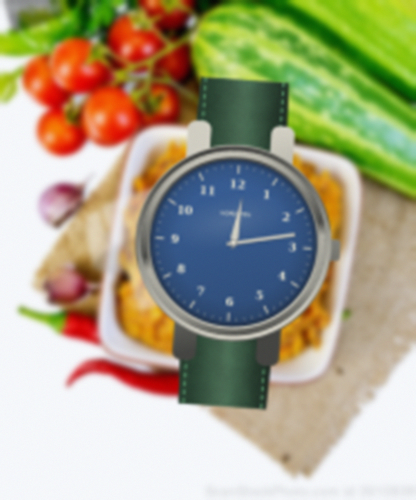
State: h=12 m=13
